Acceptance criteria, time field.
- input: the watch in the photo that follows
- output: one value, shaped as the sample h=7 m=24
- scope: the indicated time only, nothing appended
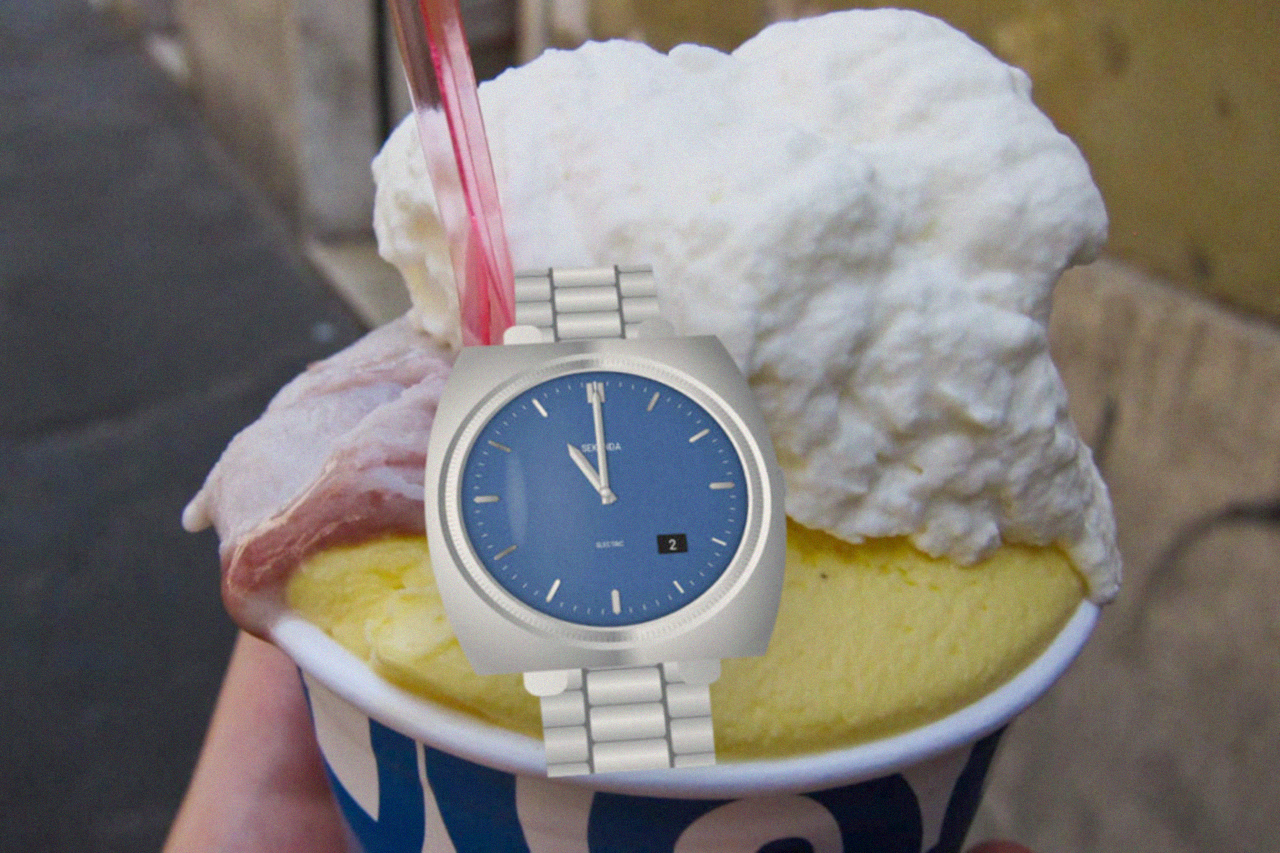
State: h=11 m=0
